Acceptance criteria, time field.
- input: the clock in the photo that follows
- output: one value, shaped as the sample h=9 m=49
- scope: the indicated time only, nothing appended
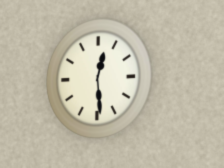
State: h=12 m=29
